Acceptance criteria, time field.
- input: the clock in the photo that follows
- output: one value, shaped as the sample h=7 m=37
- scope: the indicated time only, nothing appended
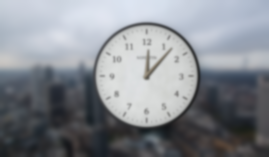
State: h=12 m=7
